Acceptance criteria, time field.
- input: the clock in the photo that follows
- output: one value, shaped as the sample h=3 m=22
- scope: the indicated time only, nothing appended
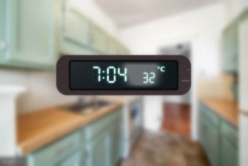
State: h=7 m=4
